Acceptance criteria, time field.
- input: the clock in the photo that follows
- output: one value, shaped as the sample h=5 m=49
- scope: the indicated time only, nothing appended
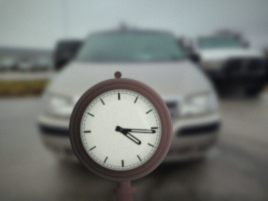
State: h=4 m=16
